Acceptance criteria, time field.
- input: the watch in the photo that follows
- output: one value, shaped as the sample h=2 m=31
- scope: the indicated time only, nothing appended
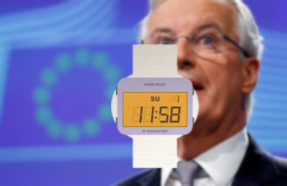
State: h=11 m=58
